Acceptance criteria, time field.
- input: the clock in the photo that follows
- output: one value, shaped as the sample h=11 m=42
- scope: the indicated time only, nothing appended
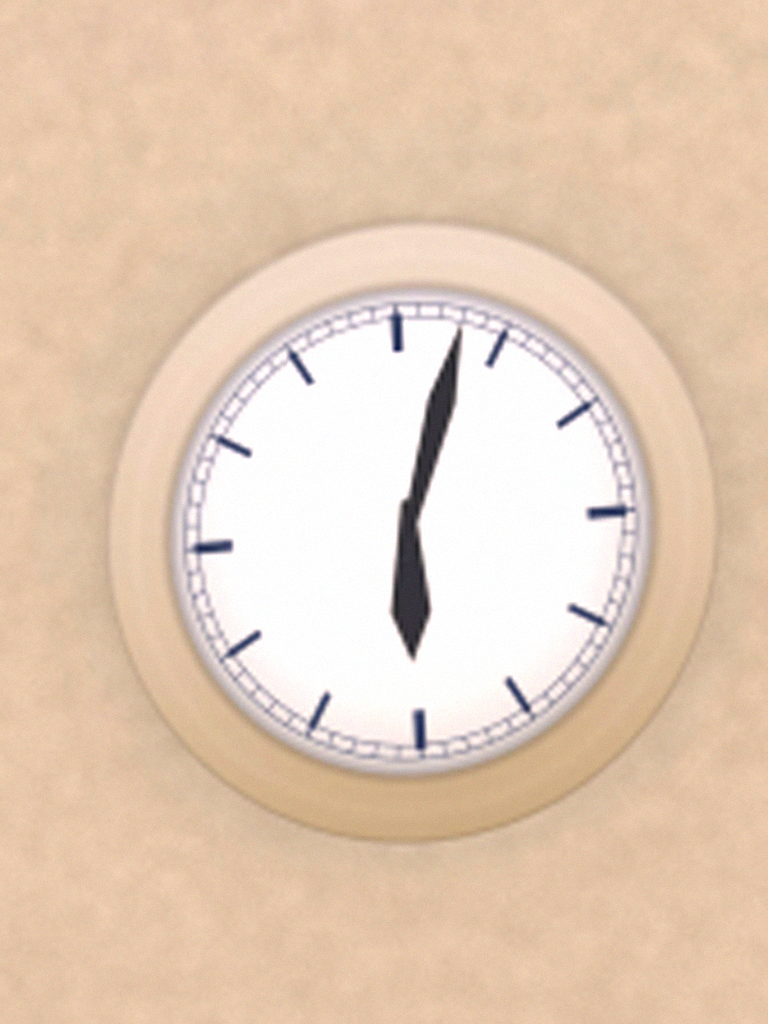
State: h=6 m=3
